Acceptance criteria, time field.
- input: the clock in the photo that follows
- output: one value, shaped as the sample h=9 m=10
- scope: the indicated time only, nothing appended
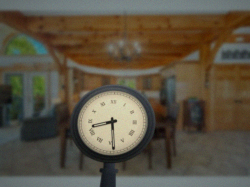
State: h=8 m=29
